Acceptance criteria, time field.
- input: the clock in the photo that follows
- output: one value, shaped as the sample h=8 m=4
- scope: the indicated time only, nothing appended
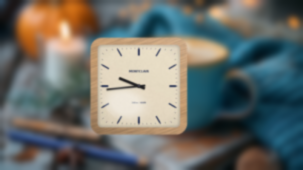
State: h=9 m=44
